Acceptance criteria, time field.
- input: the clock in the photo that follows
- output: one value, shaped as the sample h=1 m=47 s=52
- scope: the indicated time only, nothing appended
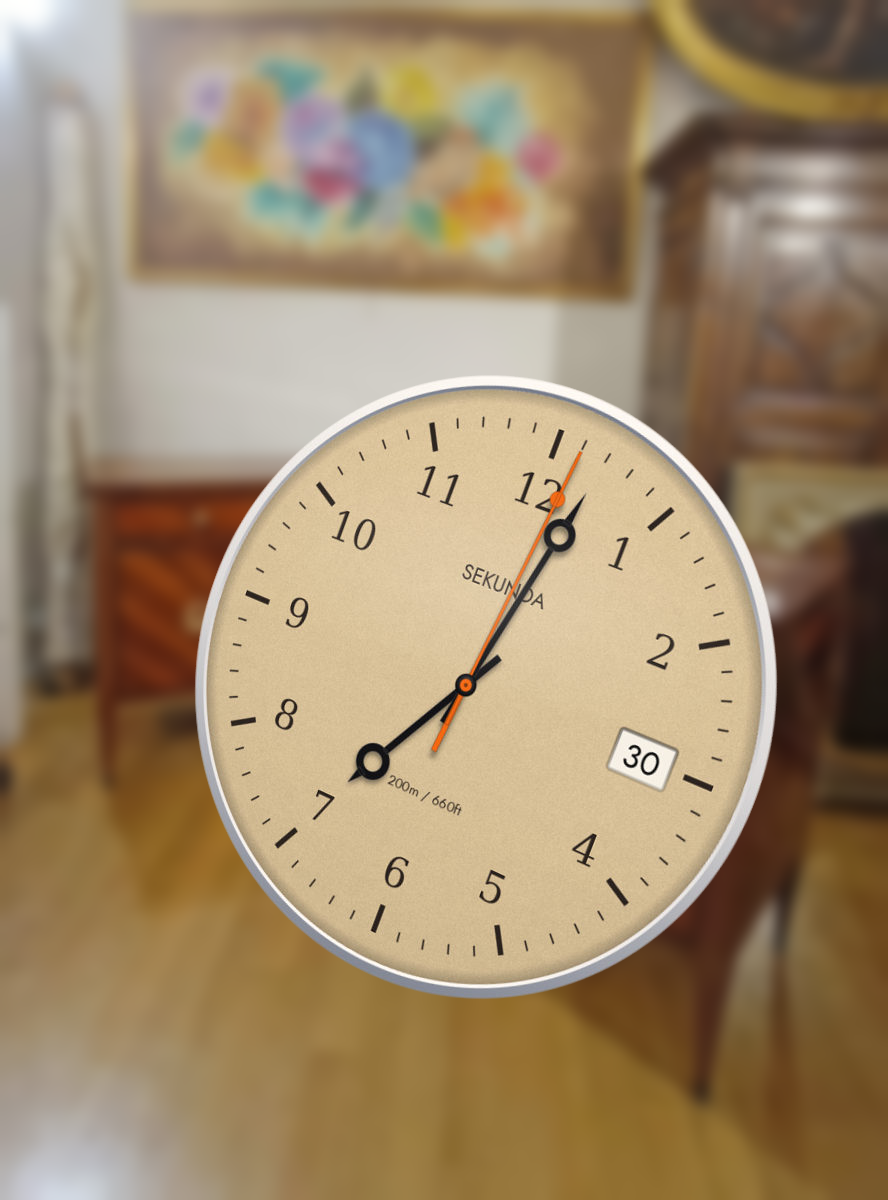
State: h=7 m=2 s=1
